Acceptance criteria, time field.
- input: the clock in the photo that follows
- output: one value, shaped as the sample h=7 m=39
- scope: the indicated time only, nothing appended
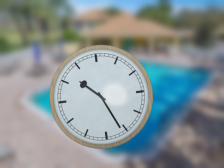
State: h=10 m=26
